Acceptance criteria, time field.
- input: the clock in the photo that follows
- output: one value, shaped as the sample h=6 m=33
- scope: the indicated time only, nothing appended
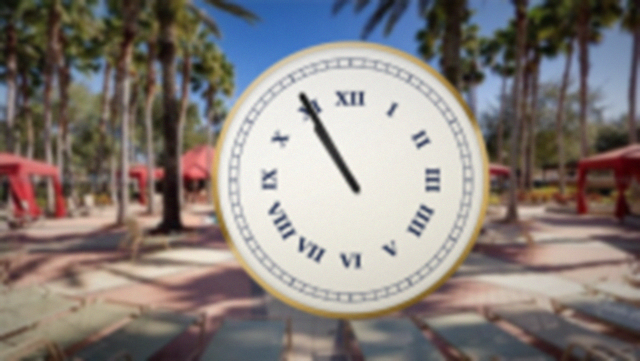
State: h=10 m=55
